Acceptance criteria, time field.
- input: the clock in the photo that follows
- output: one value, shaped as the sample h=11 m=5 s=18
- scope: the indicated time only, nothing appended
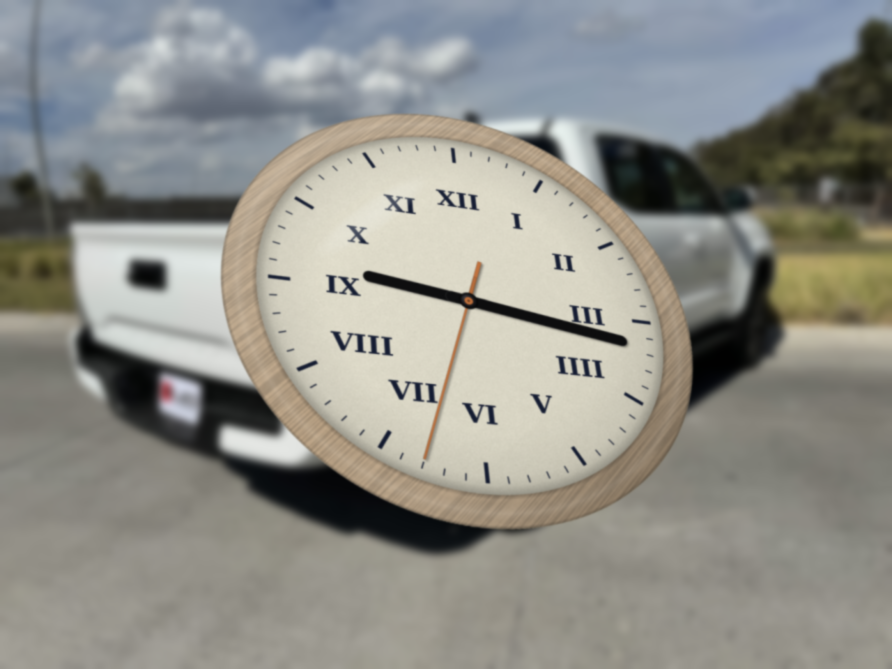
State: h=9 m=16 s=33
